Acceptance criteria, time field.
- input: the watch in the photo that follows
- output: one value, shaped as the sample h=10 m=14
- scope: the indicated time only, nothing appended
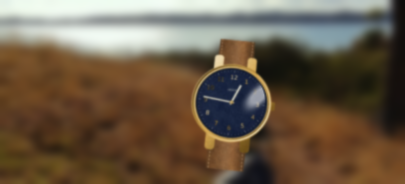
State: h=12 m=46
